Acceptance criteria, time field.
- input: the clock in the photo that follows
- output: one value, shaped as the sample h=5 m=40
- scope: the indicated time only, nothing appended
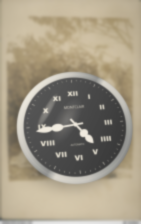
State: h=4 m=44
